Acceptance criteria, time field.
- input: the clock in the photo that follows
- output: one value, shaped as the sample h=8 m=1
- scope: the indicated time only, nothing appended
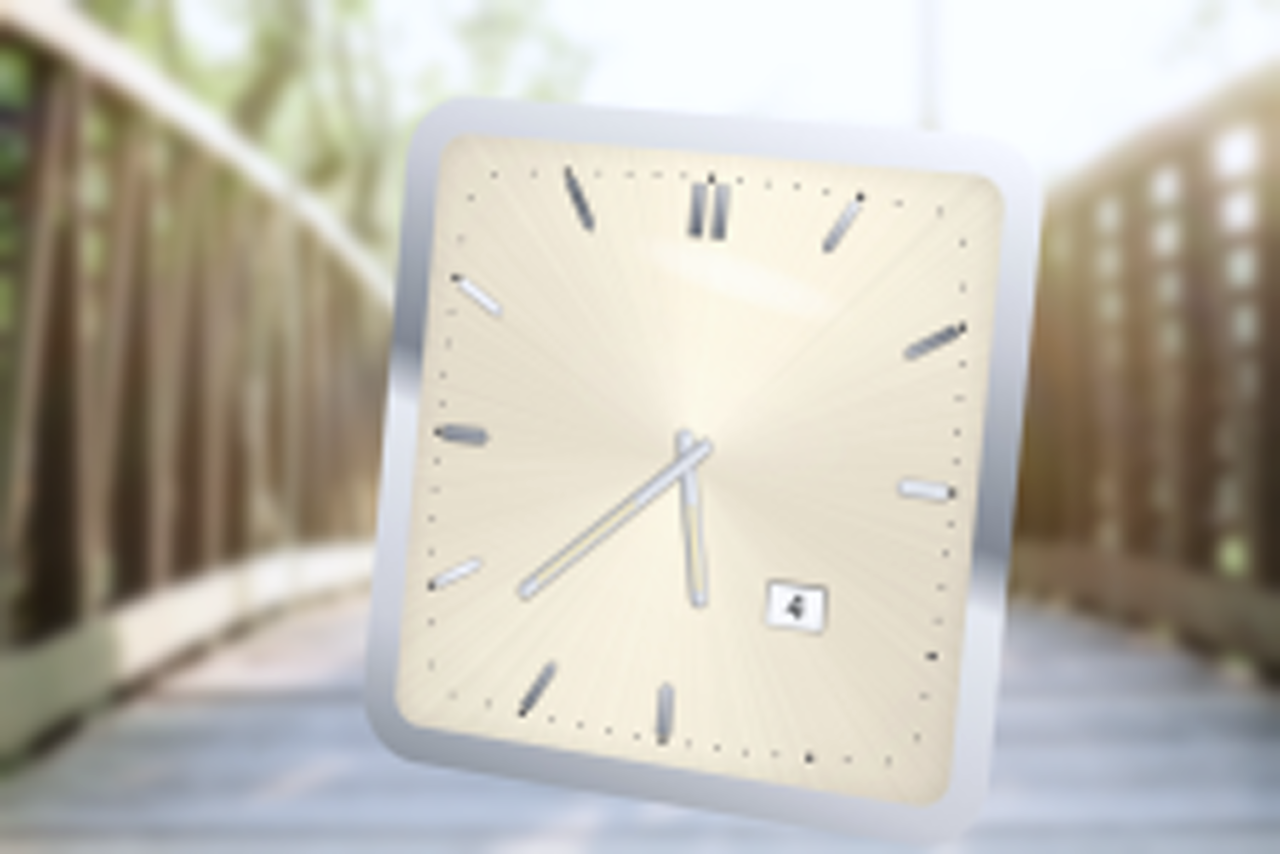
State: h=5 m=38
